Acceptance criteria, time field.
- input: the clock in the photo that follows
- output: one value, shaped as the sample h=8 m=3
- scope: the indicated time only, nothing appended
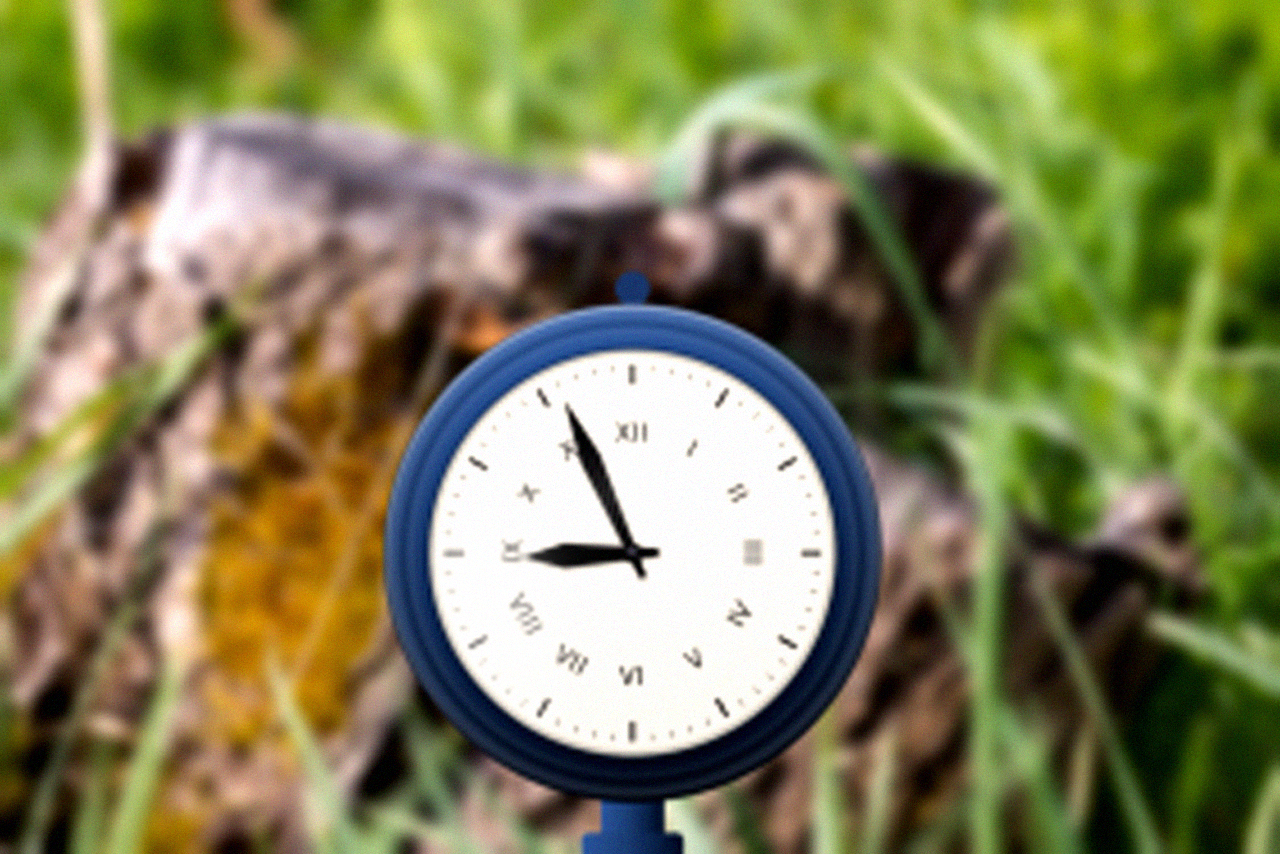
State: h=8 m=56
